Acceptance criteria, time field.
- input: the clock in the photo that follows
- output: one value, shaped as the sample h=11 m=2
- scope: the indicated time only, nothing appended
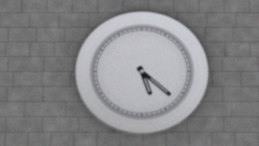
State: h=5 m=22
